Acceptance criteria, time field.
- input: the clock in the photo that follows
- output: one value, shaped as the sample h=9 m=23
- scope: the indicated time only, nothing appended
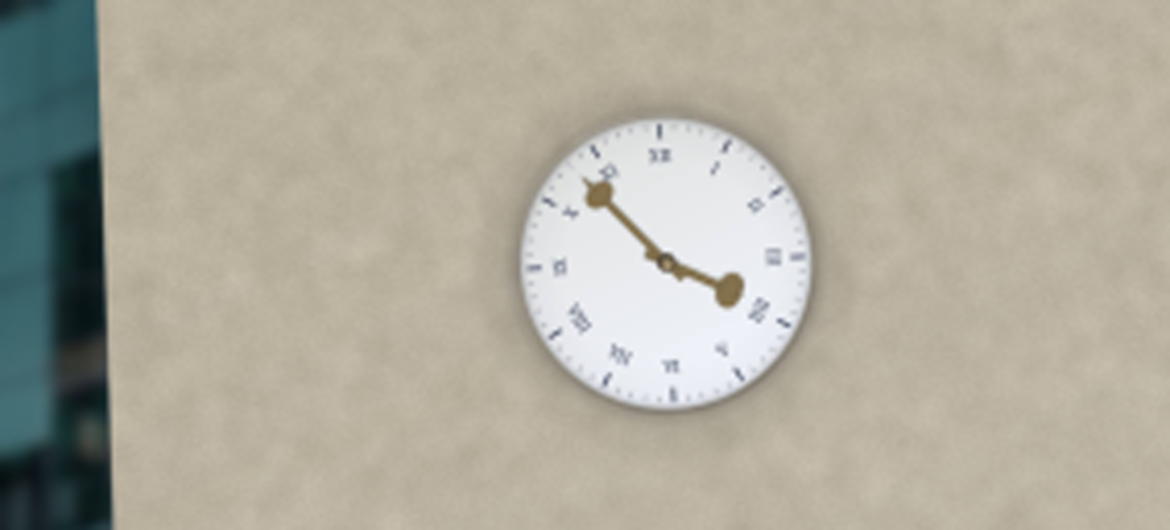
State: h=3 m=53
